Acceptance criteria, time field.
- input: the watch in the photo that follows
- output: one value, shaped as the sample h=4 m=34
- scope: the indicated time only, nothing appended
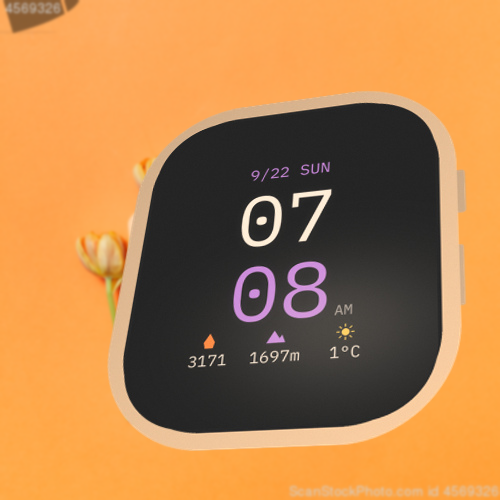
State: h=7 m=8
